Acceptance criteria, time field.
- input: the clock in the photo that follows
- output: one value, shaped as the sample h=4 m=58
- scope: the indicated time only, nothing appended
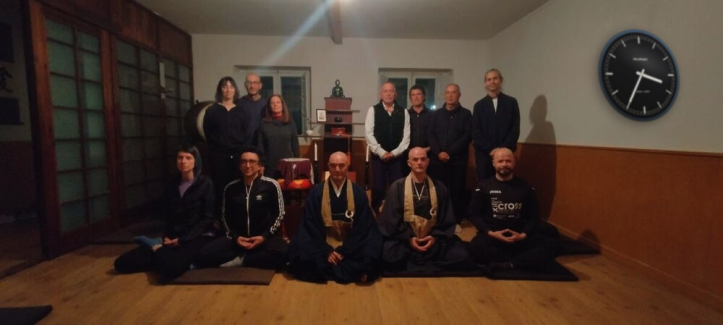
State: h=3 m=35
